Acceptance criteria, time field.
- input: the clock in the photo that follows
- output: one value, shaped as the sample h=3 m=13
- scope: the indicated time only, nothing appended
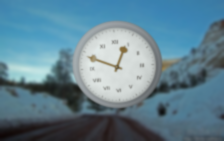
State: h=12 m=49
